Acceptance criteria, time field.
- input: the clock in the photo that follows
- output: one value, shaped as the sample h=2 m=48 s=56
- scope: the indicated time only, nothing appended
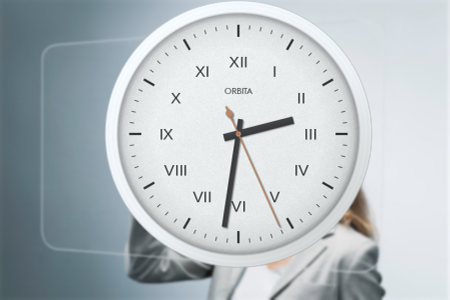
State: h=2 m=31 s=26
